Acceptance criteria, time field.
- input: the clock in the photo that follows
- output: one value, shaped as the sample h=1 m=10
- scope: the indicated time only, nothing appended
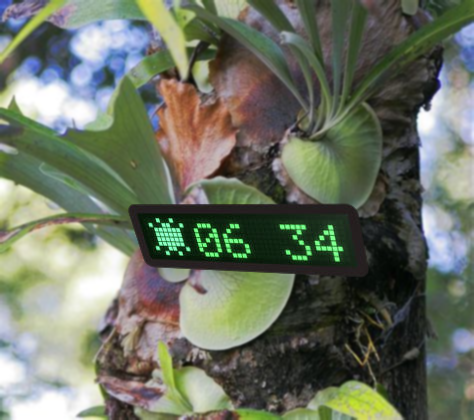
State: h=6 m=34
